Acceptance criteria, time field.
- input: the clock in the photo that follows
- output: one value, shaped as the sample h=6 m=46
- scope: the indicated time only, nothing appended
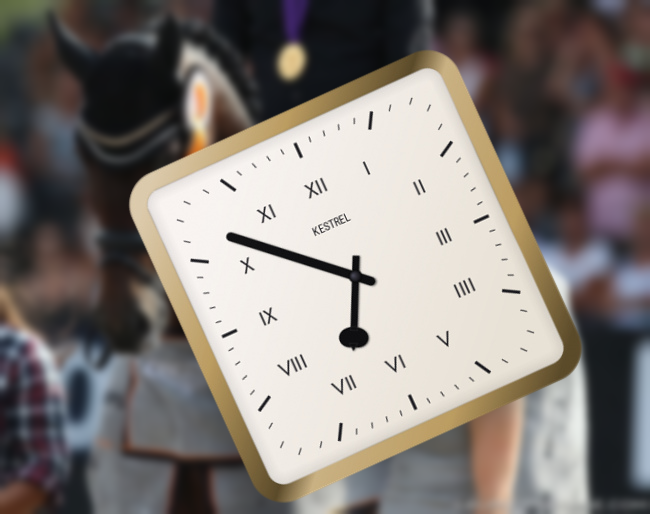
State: h=6 m=52
